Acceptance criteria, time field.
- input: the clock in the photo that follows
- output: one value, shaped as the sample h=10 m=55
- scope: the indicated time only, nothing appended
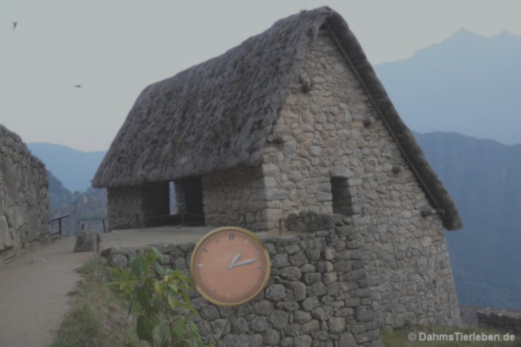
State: h=1 m=12
